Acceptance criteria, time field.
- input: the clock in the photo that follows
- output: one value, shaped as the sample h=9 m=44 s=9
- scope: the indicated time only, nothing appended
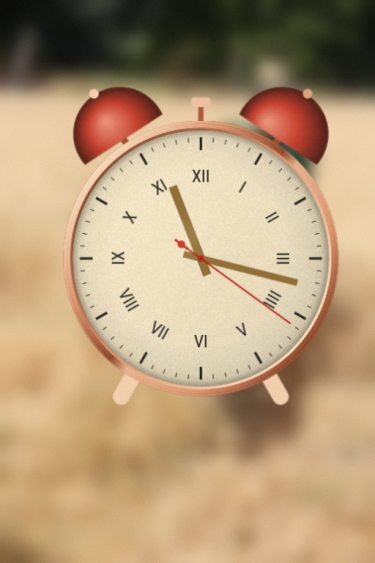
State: h=11 m=17 s=21
